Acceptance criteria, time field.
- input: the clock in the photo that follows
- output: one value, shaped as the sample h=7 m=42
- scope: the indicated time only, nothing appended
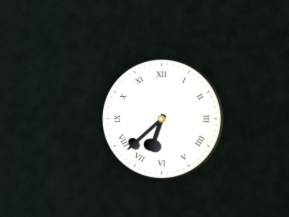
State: h=6 m=38
